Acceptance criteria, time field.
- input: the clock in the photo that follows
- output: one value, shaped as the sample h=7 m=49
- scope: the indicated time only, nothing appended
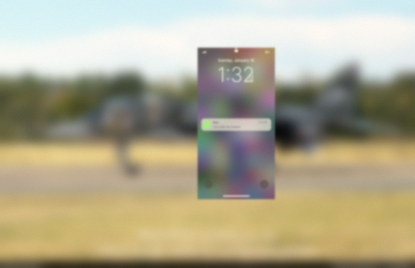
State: h=1 m=32
